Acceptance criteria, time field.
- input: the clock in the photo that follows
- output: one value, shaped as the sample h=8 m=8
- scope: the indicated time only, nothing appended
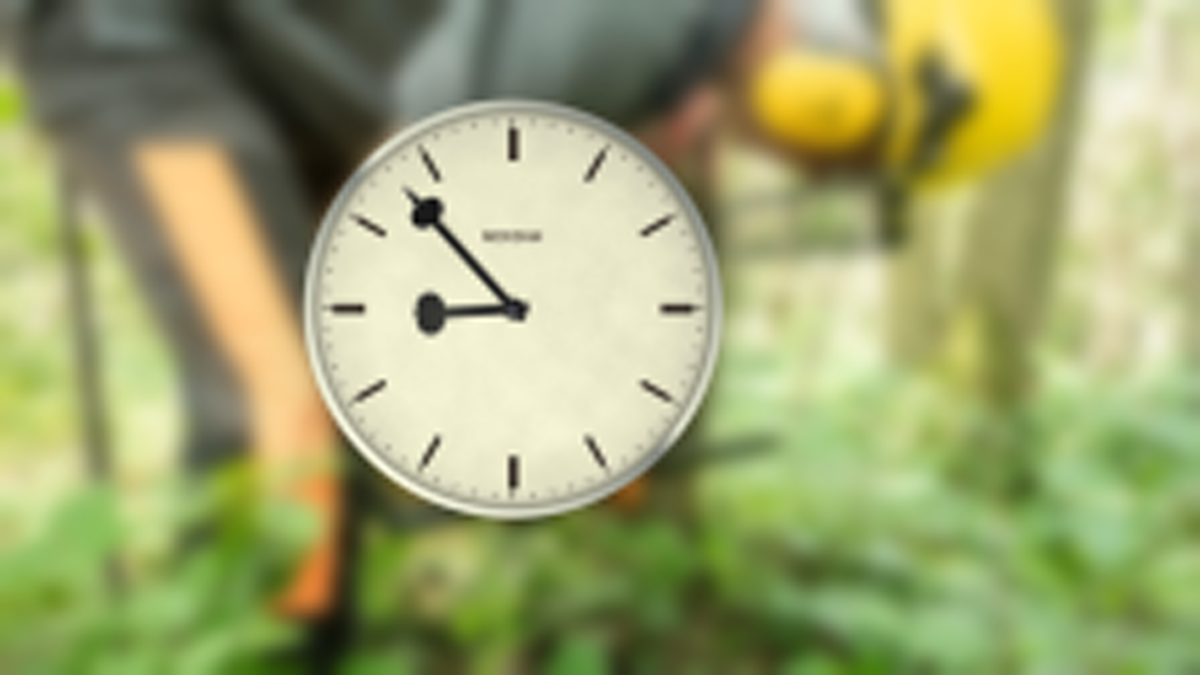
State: h=8 m=53
